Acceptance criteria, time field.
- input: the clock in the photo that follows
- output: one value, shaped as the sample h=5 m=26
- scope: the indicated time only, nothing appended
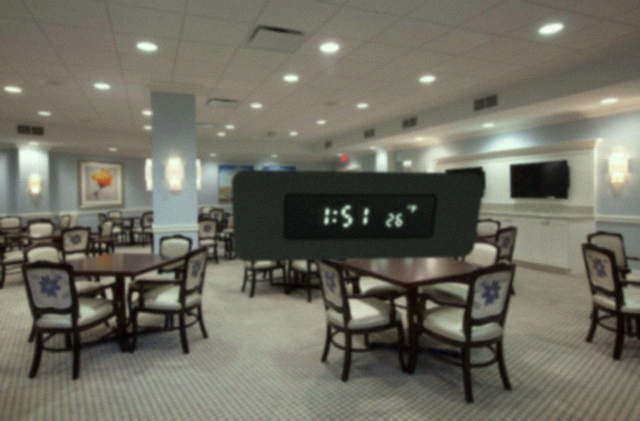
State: h=1 m=51
